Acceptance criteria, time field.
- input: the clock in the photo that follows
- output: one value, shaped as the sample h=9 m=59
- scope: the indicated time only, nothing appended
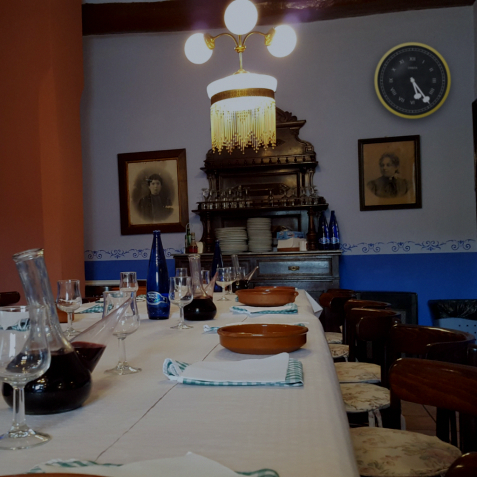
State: h=5 m=24
